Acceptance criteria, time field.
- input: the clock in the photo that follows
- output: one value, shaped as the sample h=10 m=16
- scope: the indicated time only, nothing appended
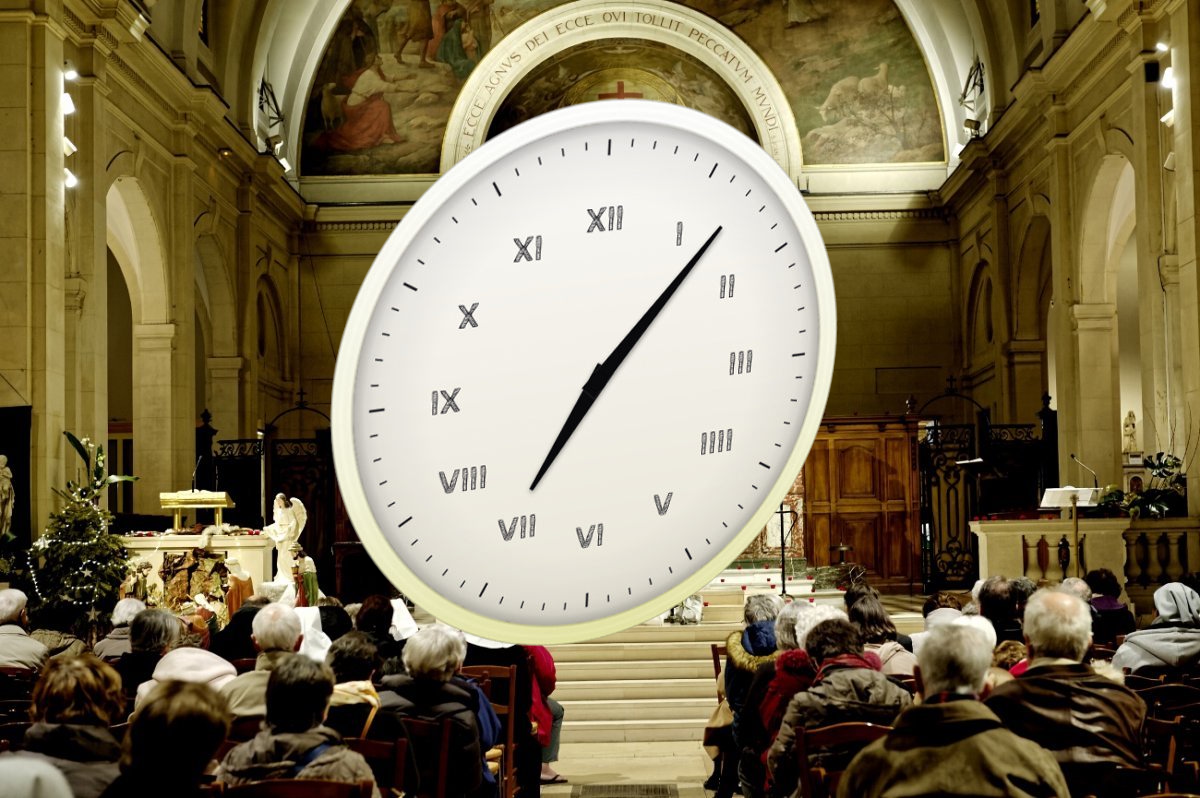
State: h=7 m=7
